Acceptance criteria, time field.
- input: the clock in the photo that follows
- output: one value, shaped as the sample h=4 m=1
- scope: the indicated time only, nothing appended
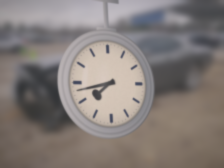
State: h=7 m=43
